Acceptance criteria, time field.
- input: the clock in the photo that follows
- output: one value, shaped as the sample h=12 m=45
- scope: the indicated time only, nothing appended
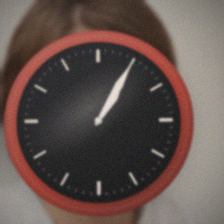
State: h=1 m=5
